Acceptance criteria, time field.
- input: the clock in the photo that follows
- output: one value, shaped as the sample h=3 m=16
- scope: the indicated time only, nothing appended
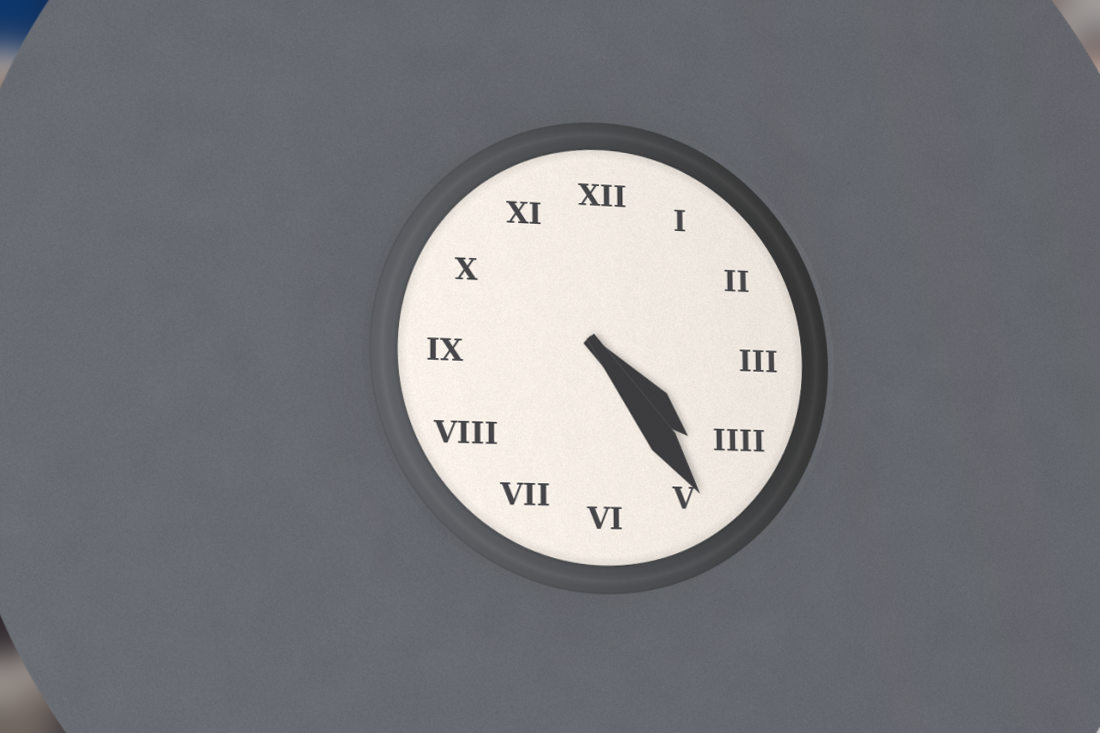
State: h=4 m=24
